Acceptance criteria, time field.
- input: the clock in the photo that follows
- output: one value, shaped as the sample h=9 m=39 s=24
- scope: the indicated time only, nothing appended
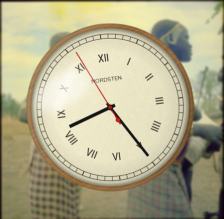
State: h=8 m=24 s=56
